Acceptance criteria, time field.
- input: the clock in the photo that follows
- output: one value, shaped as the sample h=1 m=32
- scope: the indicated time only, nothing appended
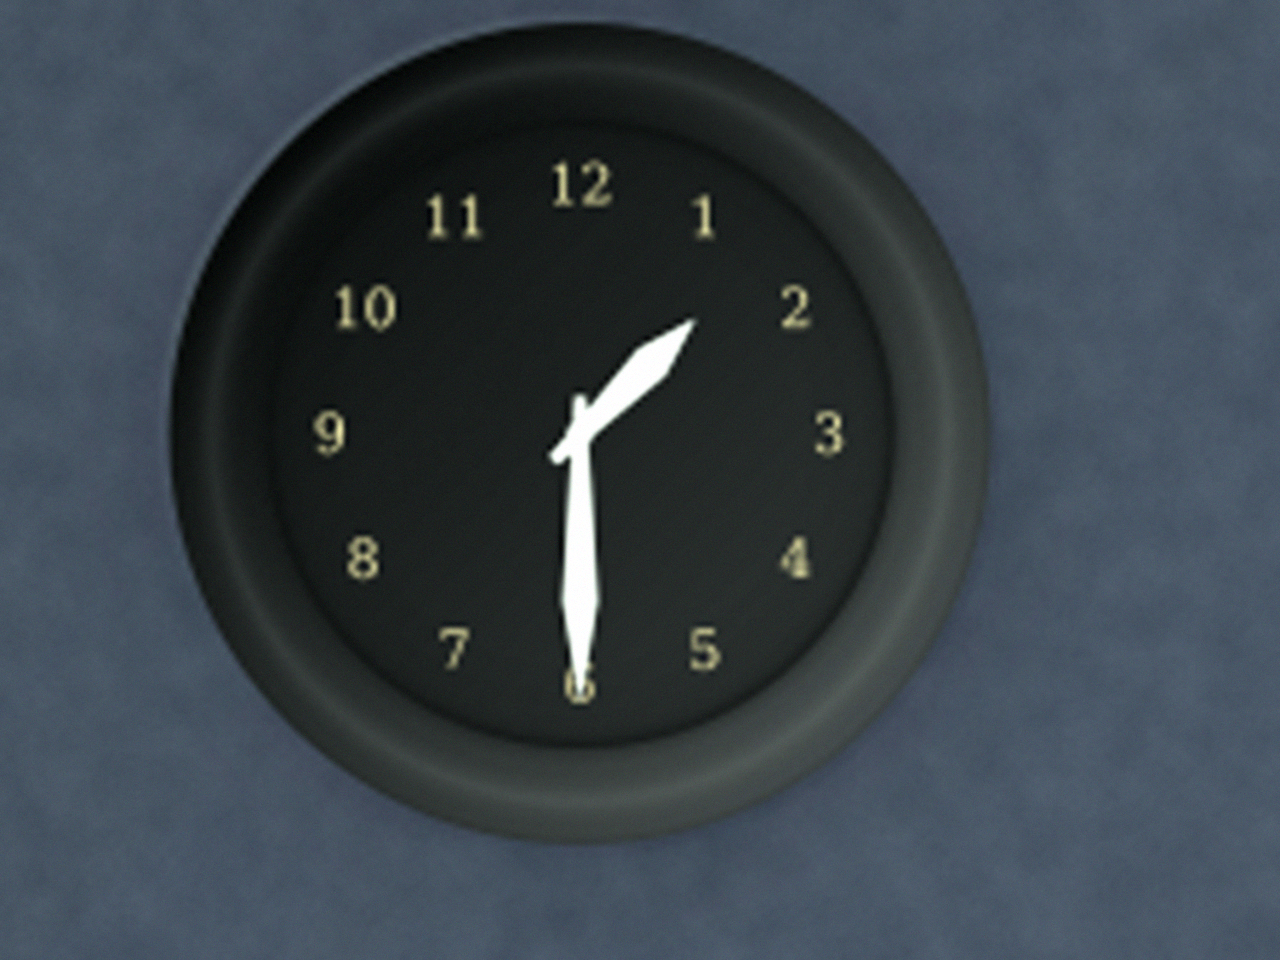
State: h=1 m=30
